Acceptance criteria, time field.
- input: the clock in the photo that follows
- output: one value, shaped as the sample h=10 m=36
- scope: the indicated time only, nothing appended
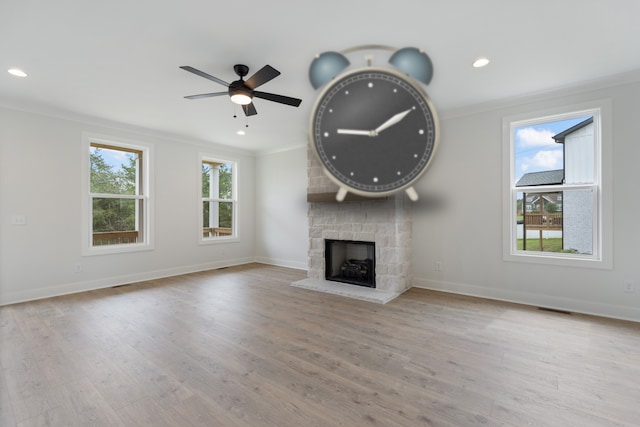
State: h=9 m=10
